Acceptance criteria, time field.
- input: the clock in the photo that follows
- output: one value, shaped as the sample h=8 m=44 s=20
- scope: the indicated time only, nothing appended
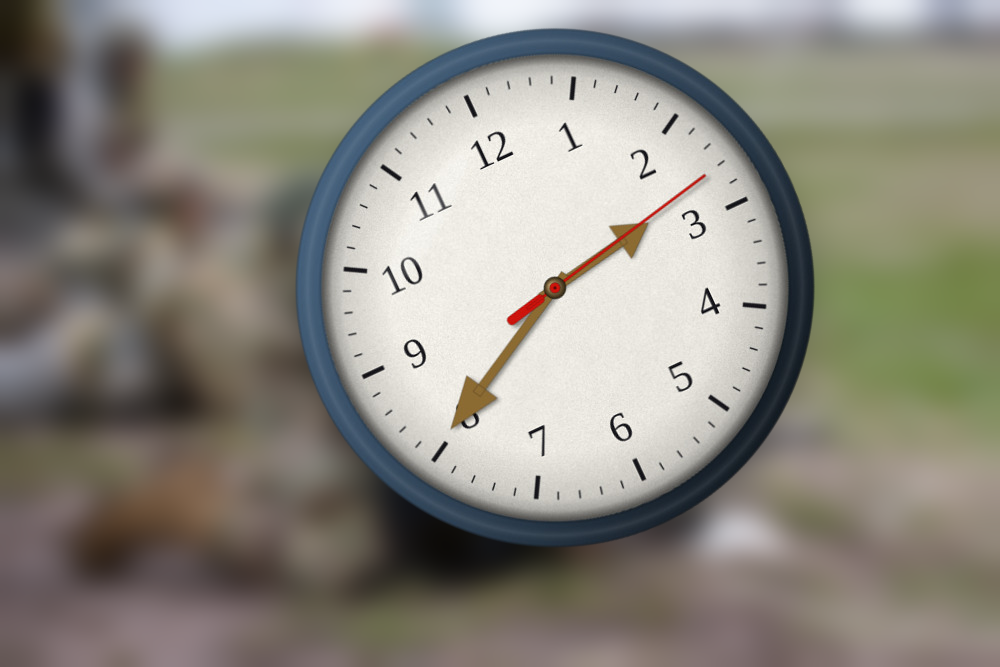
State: h=2 m=40 s=13
